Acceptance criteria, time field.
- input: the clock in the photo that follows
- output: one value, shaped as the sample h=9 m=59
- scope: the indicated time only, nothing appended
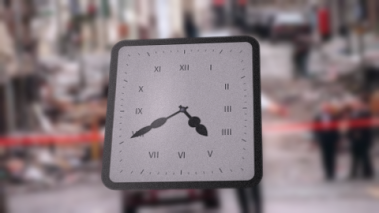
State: h=4 m=40
